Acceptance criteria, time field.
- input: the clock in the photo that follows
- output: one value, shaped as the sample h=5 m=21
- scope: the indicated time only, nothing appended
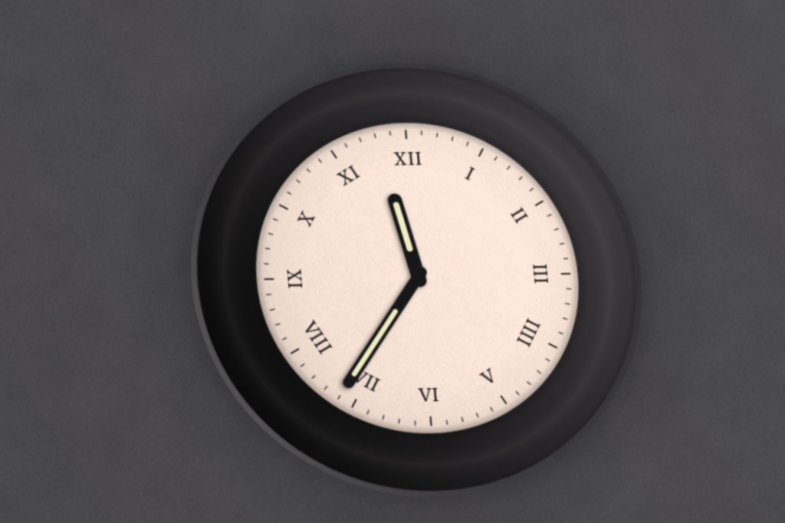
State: h=11 m=36
